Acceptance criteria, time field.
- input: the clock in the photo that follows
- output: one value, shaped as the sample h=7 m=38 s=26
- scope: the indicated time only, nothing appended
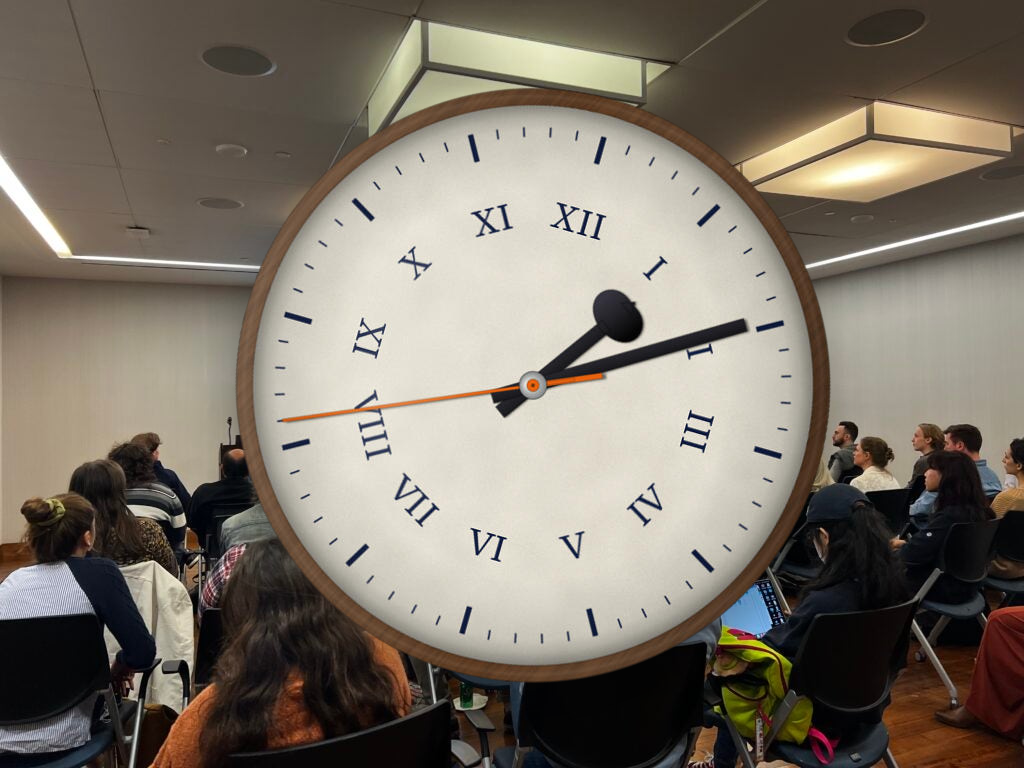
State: h=1 m=9 s=41
